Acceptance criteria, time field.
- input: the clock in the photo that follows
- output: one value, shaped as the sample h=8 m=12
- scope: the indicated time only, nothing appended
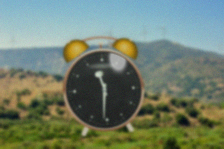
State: h=11 m=31
